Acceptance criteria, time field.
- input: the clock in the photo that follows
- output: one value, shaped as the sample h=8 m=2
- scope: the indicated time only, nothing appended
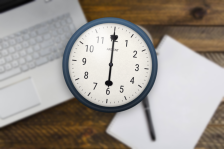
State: h=6 m=0
